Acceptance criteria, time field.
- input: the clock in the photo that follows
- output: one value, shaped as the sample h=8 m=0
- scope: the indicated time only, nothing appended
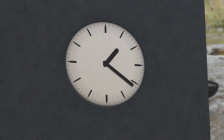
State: h=1 m=21
